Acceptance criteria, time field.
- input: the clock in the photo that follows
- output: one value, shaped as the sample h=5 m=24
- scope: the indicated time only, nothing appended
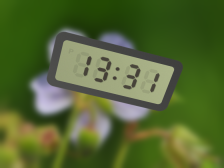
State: h=13 m=31
